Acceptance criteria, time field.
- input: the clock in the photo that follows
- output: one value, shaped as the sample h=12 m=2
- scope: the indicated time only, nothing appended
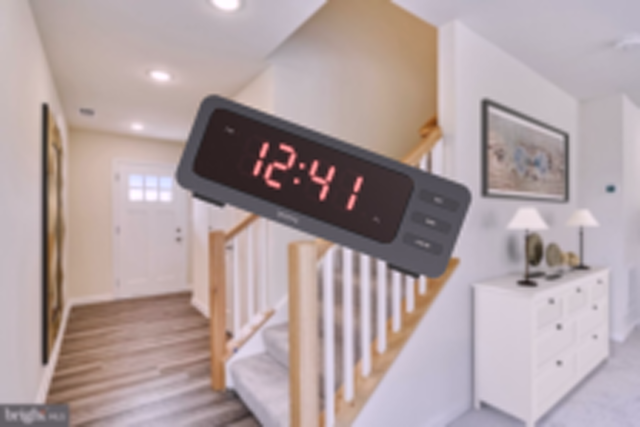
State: h=12 m=41
